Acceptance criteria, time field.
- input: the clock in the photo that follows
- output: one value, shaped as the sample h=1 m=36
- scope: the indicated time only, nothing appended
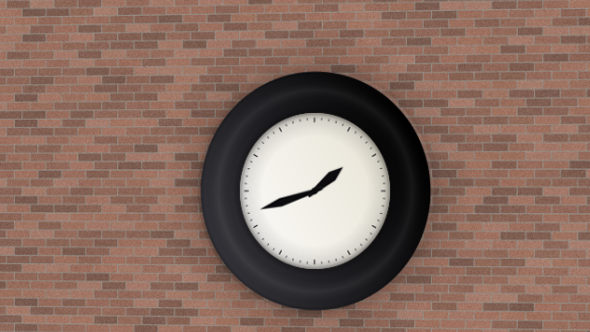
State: h=1 m=42
